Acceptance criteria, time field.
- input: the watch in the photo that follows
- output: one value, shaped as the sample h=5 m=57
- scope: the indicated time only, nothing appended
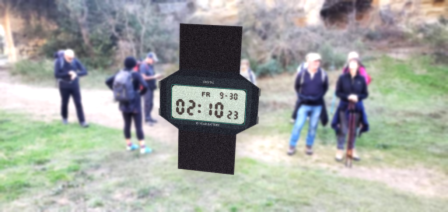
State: h=2 m=10
